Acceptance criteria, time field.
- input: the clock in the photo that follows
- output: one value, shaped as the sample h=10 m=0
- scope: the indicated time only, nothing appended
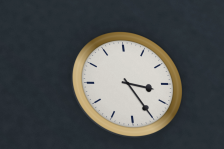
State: h=3 m=25
